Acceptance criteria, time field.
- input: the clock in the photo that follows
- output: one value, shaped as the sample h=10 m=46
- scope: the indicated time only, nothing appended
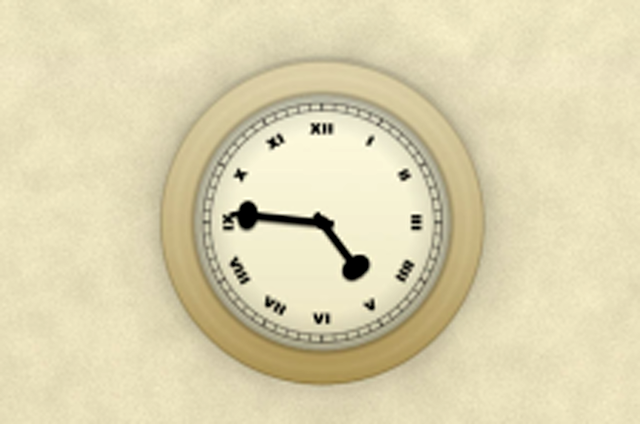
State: h=4 m=46
